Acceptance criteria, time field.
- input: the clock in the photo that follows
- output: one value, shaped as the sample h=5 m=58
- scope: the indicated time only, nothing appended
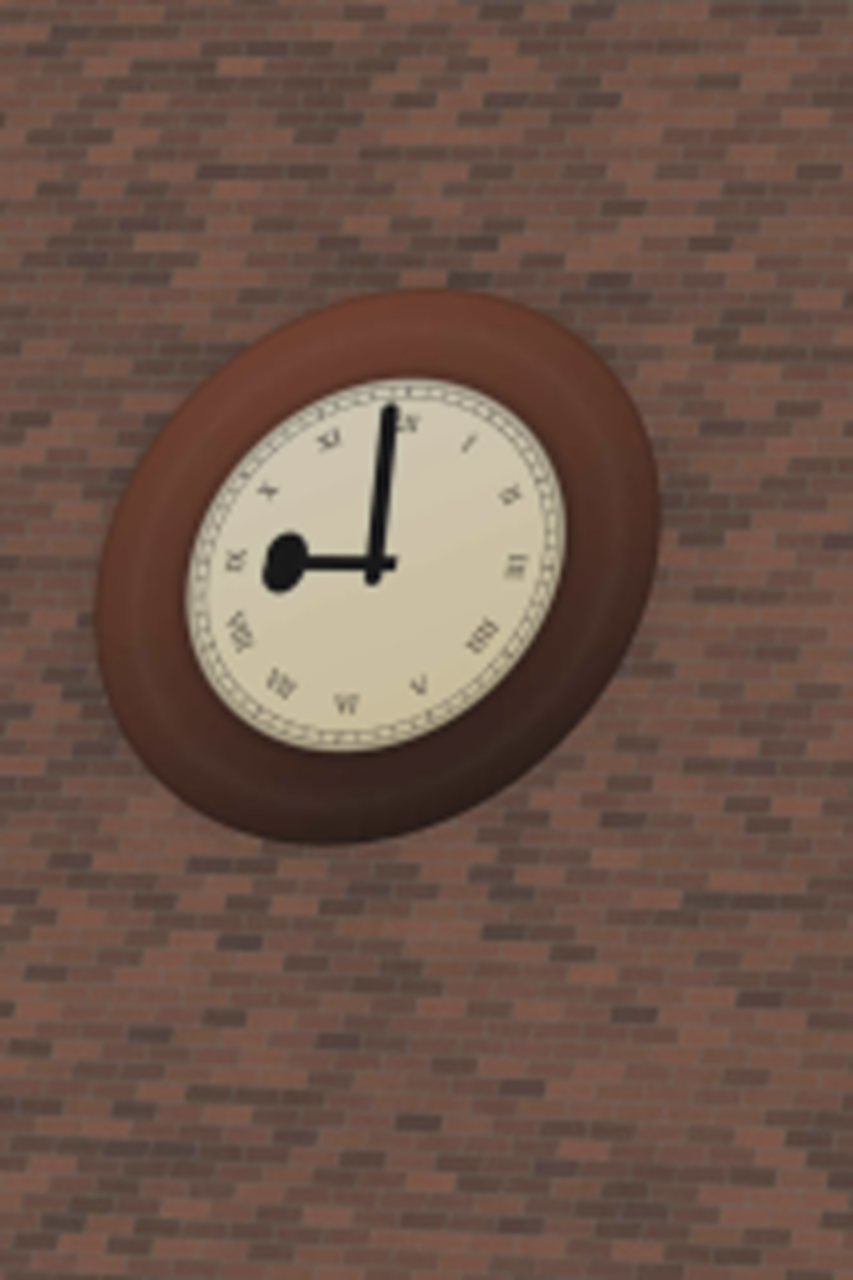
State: h=8 m=59
